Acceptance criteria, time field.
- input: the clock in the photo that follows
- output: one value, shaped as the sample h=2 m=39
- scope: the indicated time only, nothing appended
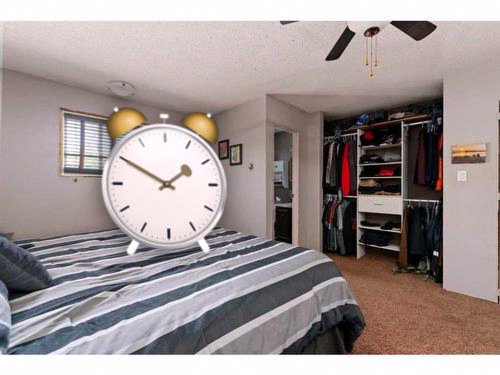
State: h=1 m=50
